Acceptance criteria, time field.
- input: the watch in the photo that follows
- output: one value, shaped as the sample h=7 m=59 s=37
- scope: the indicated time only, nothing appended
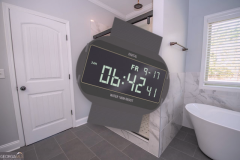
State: h=6 m=42 s=41
